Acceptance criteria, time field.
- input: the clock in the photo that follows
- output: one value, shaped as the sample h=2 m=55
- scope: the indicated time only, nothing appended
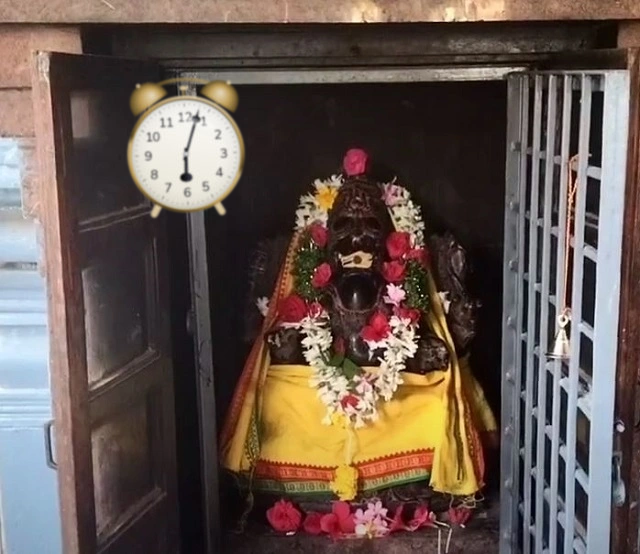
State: h=6 m=3
